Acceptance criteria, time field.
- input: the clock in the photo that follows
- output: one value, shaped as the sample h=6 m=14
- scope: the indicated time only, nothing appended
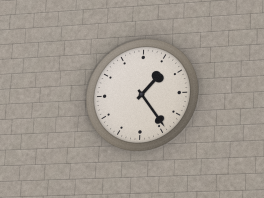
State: h=1 m=24
